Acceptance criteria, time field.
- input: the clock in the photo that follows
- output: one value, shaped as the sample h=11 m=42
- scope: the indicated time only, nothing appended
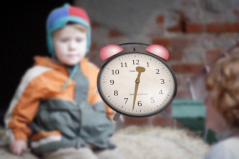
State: h=12 m=32
